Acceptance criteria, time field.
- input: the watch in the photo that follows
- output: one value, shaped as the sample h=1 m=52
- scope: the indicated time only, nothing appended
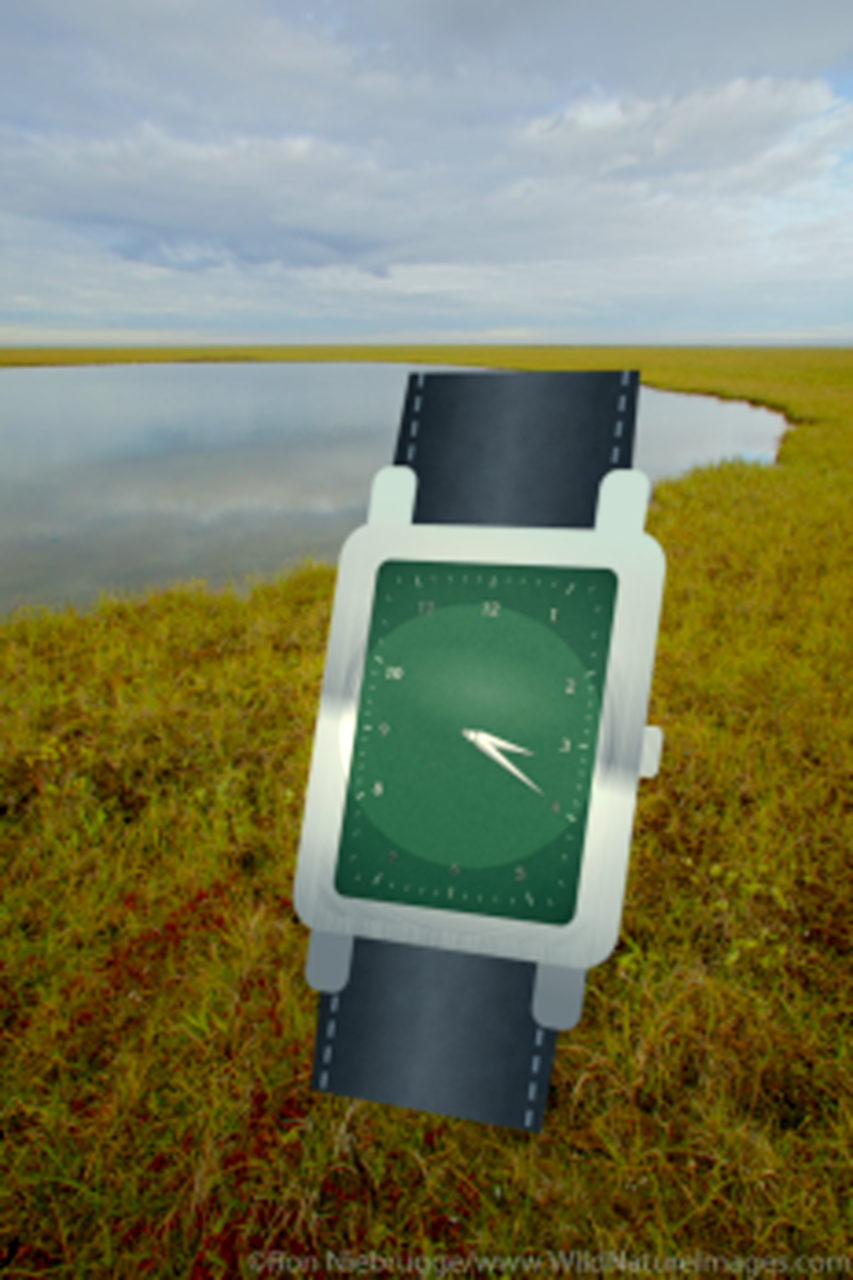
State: h=3 m=20
